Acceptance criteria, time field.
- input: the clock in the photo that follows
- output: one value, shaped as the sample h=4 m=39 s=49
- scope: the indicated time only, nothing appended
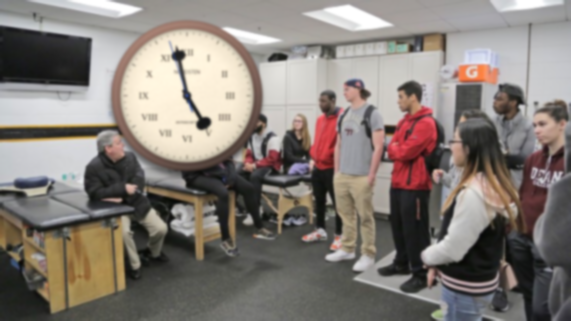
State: h=4 m=57 s=57
